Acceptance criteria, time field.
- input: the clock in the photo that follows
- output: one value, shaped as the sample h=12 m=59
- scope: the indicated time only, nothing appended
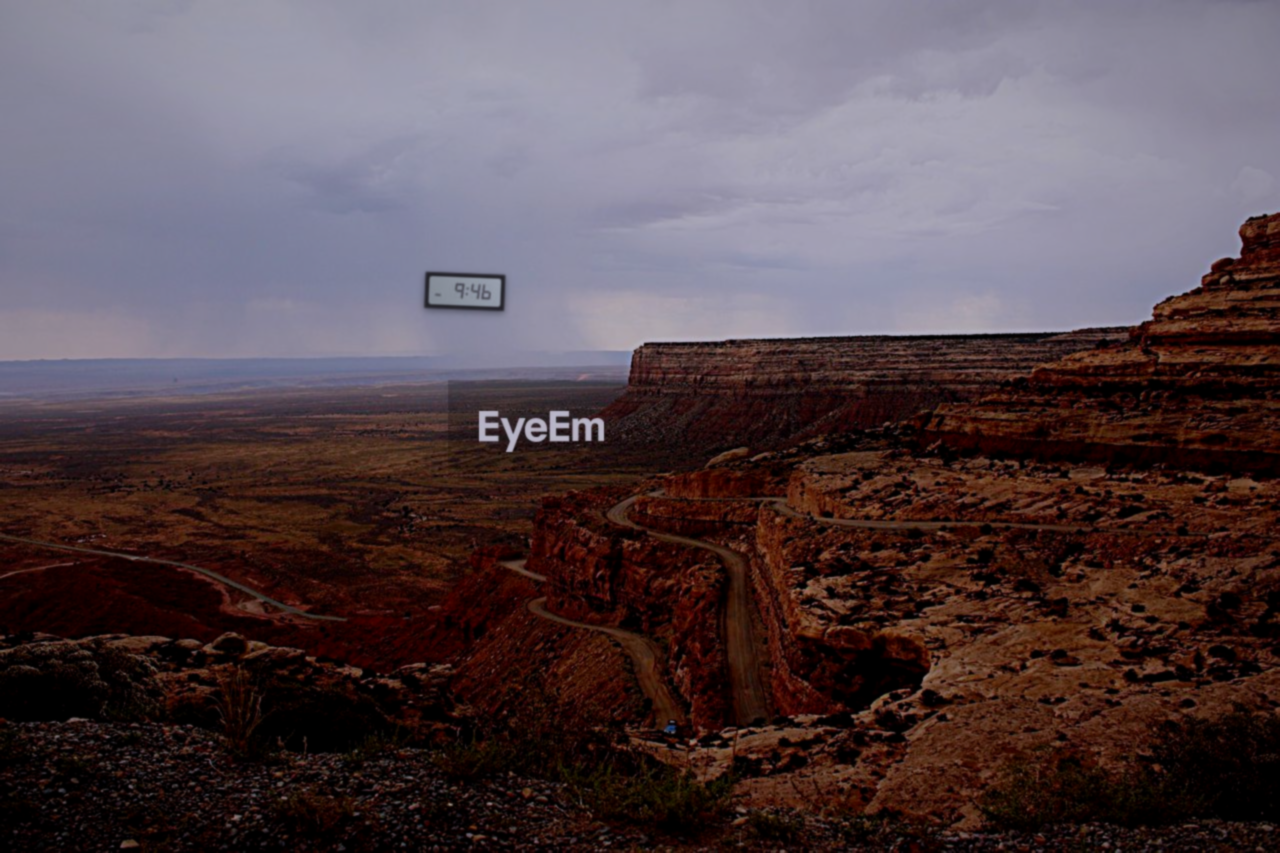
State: h=9 m=46
